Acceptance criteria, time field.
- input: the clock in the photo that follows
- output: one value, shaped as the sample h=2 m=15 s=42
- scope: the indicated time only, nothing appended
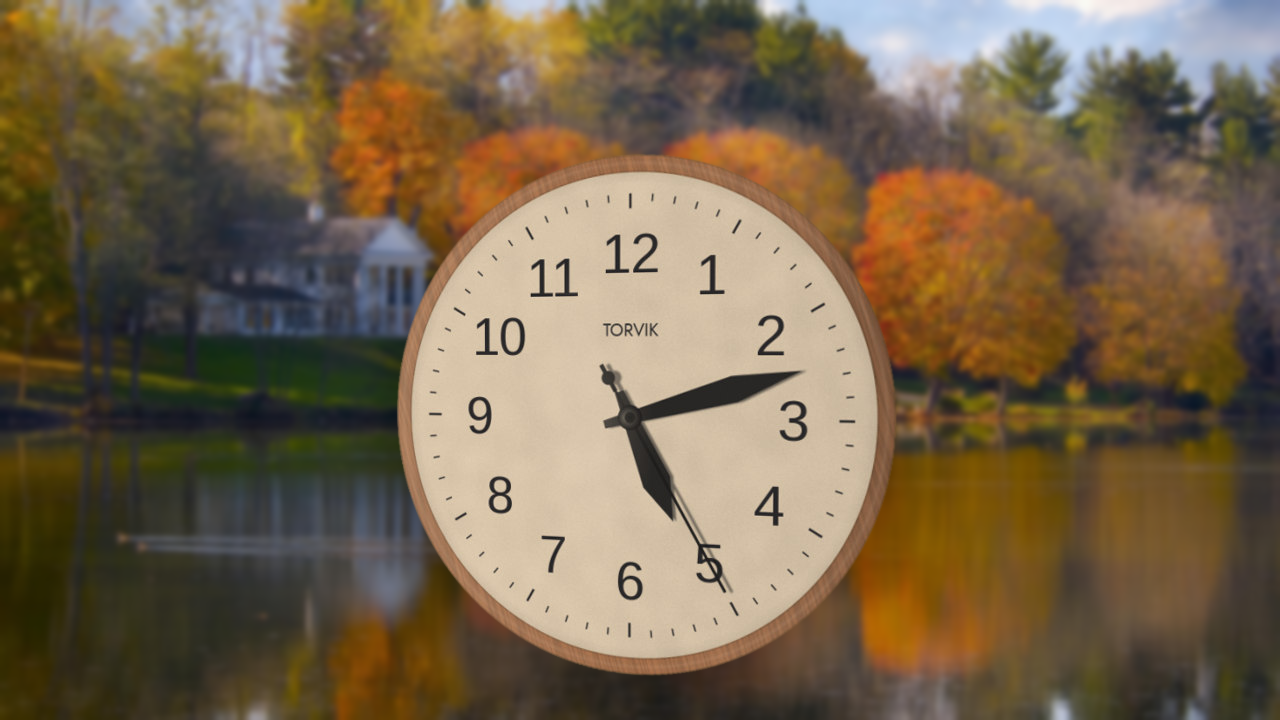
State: h=5 m=12 s=25
